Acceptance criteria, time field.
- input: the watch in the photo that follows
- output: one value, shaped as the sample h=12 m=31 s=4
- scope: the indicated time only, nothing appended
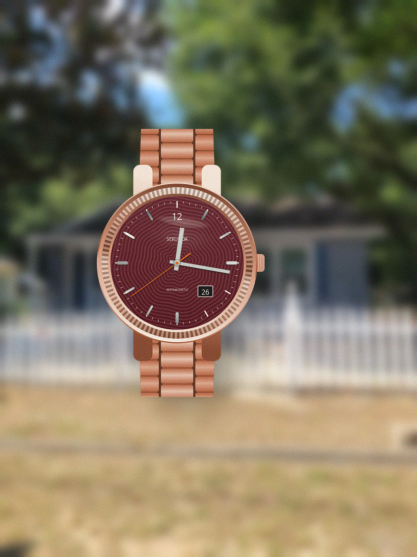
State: h=12 m=16 s=39
